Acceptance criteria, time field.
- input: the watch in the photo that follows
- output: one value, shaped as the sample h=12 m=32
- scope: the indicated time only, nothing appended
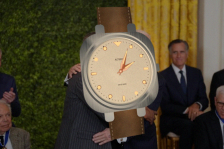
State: h=2 m=4
